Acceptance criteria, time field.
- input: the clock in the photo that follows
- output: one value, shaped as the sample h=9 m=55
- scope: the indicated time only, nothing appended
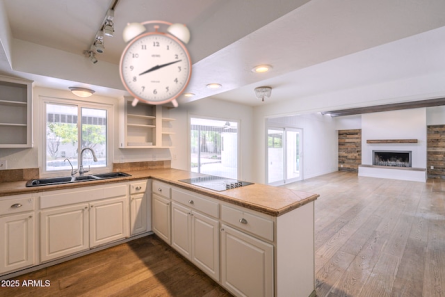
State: h=8 m=12
